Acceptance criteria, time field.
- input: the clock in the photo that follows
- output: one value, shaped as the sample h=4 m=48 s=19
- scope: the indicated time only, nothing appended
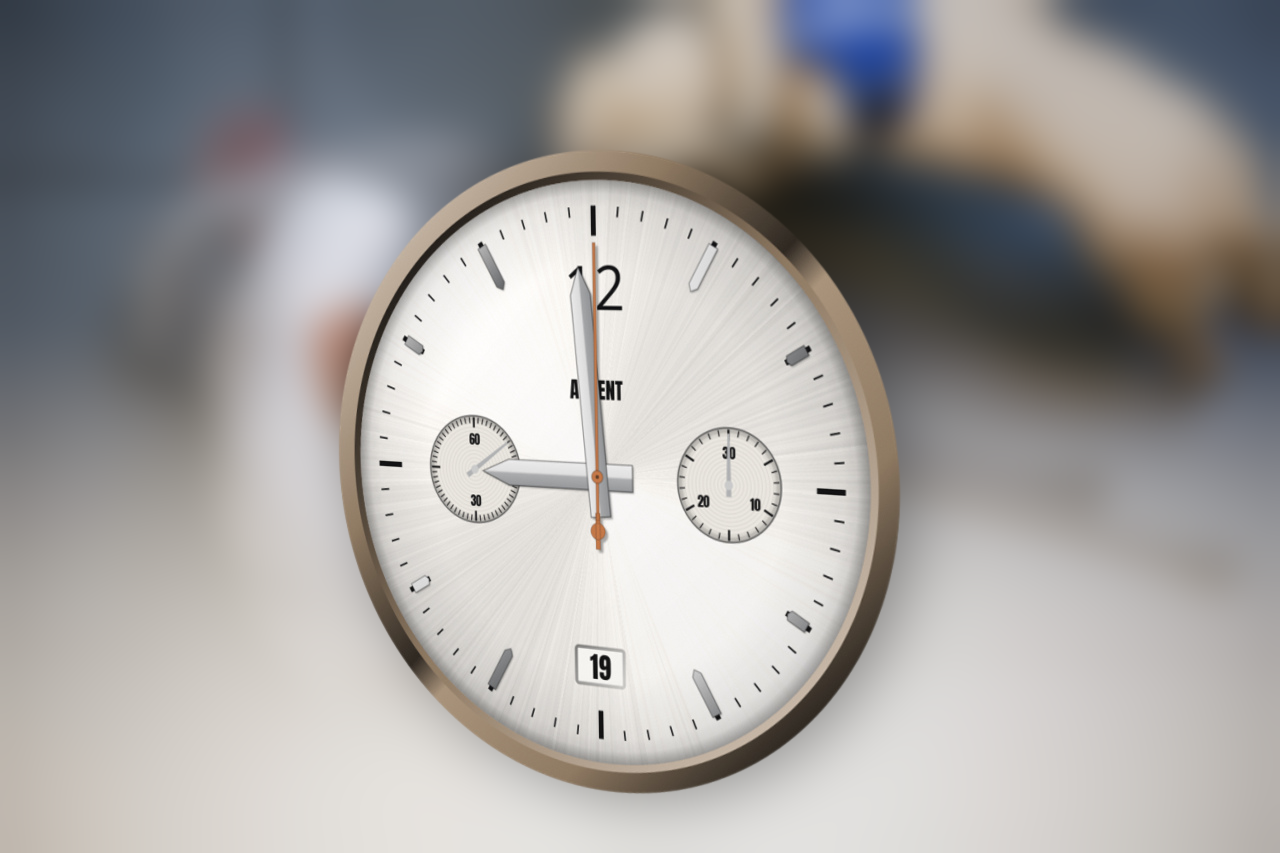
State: h=8 m=59 s=9
